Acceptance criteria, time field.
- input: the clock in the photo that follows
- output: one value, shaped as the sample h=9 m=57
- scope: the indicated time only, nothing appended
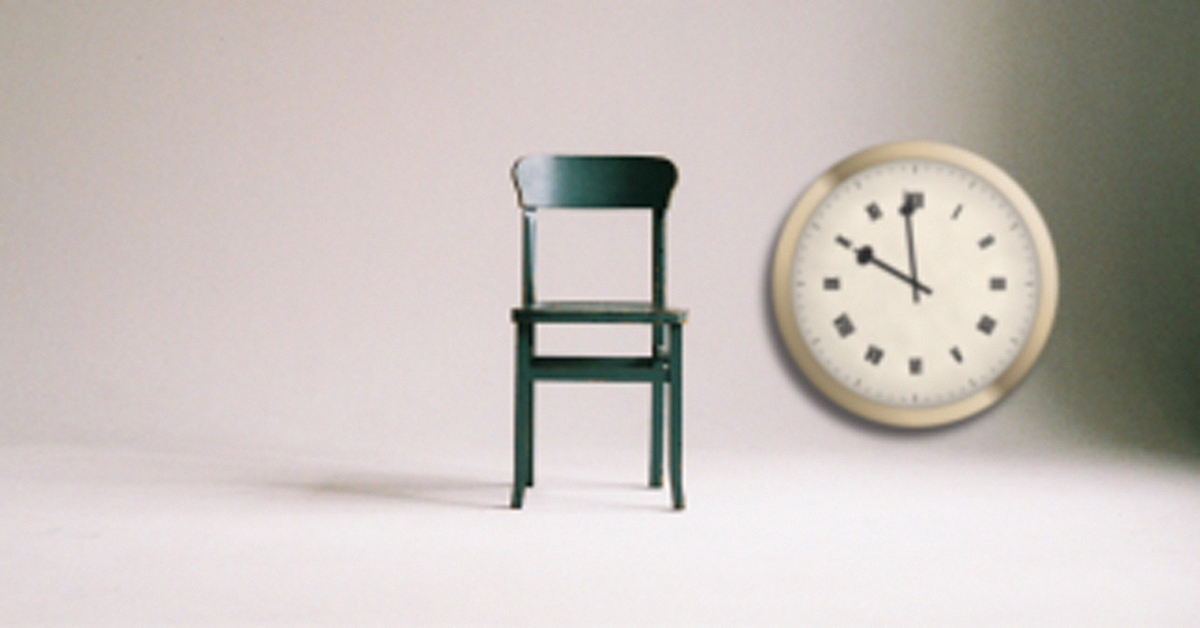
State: h=9 m=59
